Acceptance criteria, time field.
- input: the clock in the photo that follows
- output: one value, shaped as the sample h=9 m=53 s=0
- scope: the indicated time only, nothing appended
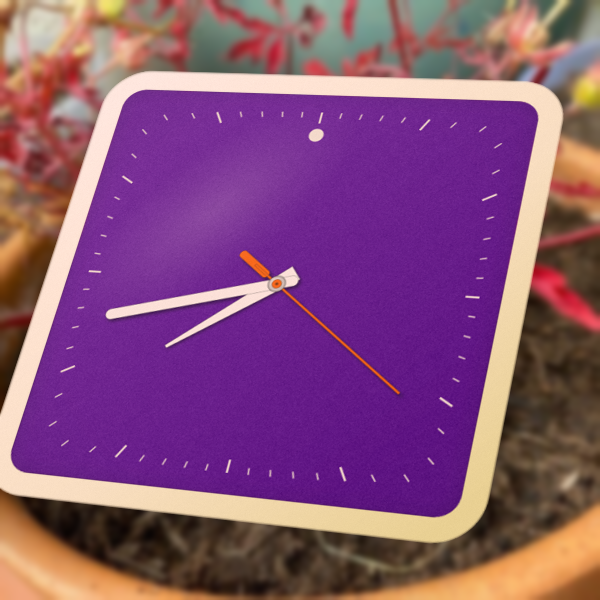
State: h=7 m=42 s=21
